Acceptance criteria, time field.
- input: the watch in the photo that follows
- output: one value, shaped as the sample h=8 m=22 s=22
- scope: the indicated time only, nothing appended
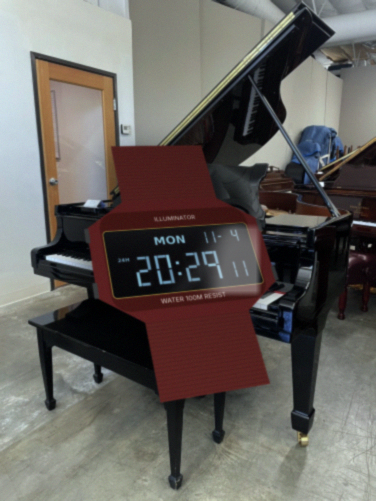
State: h=20 m=29 s=11
